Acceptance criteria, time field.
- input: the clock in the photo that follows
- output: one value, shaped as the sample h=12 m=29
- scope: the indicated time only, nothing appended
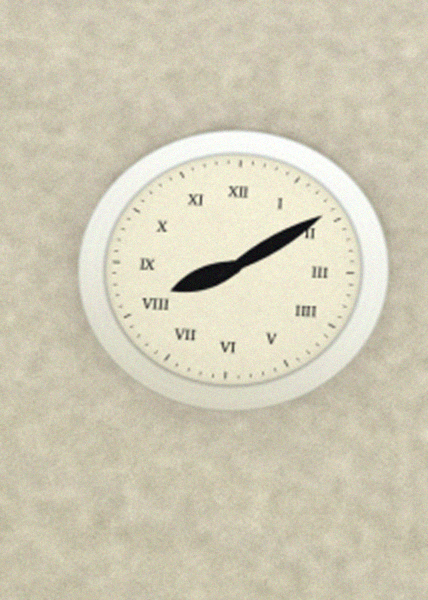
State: h=8 m=9
